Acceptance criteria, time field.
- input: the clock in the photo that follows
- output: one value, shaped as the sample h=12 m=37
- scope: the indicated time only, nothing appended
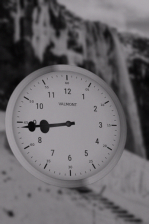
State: h=8 m=44
